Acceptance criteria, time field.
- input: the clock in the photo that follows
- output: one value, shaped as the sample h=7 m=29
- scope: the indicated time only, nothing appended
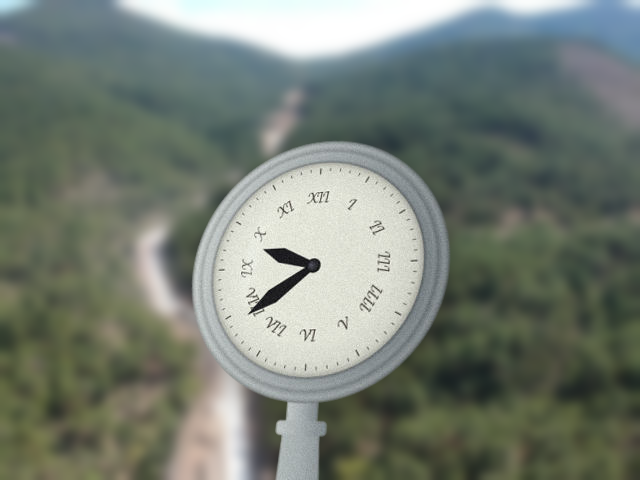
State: h=9 m=39
